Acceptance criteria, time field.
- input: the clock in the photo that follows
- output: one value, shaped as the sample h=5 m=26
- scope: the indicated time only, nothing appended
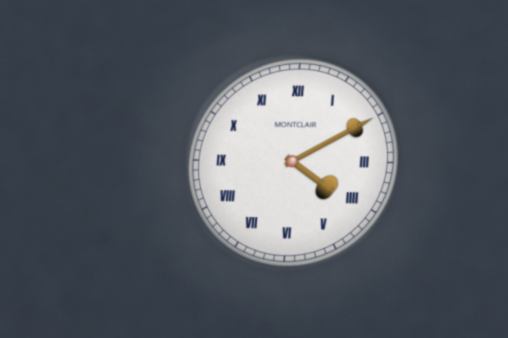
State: h=4 m=10
